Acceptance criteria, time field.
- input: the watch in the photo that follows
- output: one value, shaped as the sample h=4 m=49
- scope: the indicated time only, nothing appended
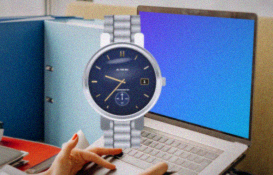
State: h=9 m=37
